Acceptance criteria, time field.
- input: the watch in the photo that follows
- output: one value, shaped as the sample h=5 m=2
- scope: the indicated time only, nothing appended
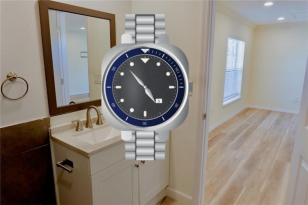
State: h=4 m=53
